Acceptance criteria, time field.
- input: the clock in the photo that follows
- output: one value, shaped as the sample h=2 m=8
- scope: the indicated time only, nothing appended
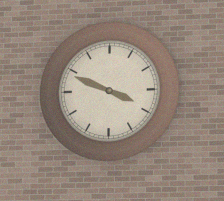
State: h=3 m=49
